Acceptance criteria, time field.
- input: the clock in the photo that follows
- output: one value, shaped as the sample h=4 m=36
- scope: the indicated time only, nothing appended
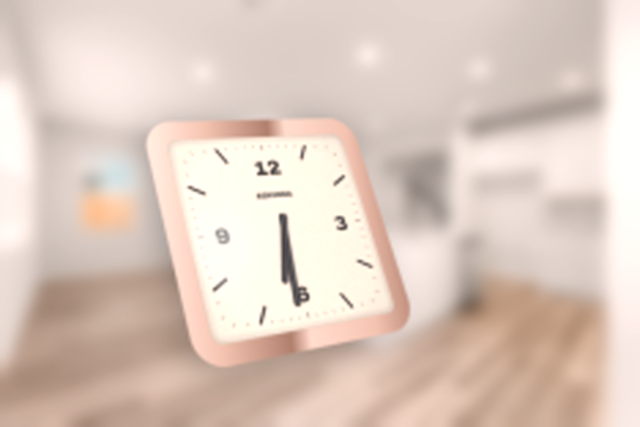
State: h=6 m=31
